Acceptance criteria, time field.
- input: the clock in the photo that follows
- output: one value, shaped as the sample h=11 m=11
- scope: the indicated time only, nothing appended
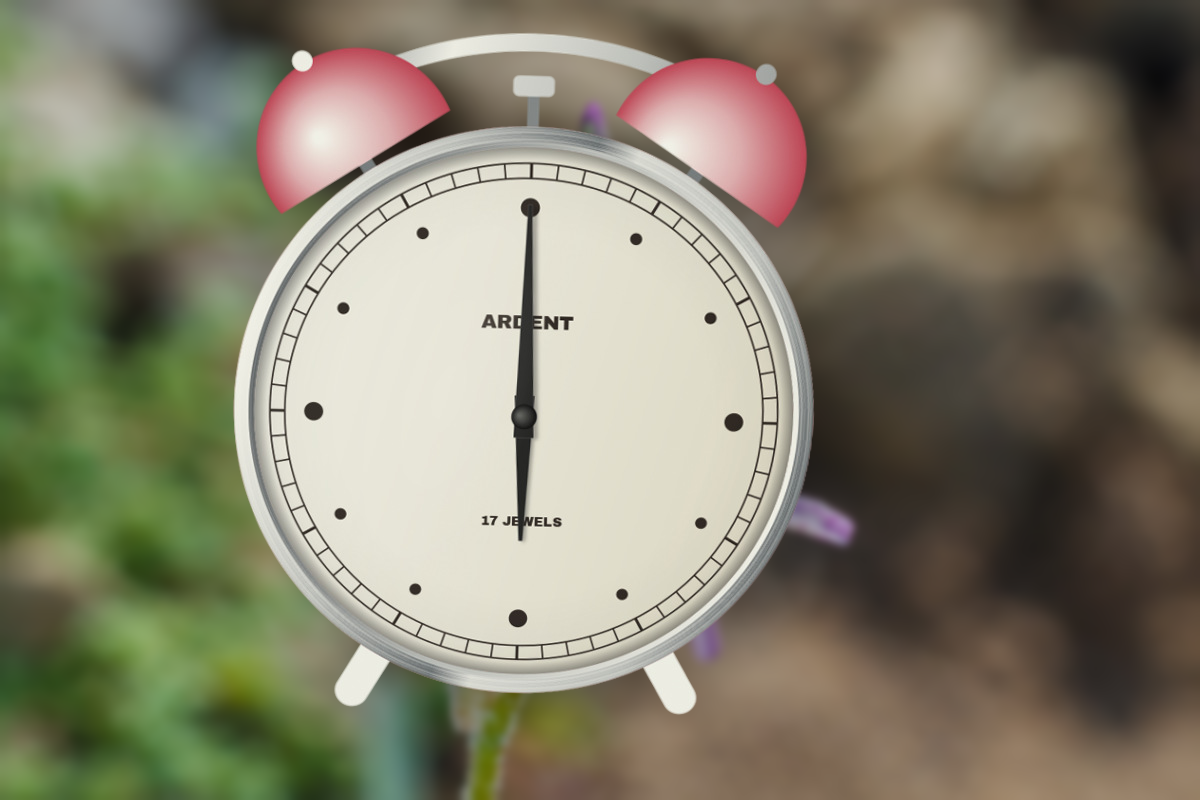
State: h=6 m=0
